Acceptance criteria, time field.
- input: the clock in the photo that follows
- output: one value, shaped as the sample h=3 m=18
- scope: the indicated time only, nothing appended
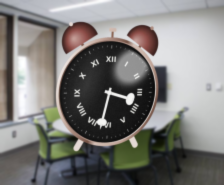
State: h=3 m=32
